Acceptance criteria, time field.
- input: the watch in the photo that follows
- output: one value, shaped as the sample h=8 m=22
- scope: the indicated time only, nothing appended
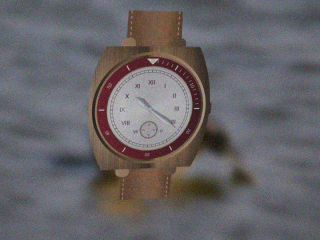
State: h=10 m=21
